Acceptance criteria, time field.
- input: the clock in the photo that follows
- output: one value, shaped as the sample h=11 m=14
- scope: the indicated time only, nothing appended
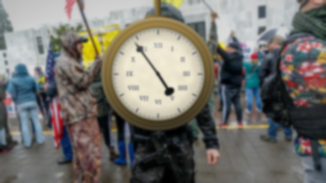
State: h=4 m=54
